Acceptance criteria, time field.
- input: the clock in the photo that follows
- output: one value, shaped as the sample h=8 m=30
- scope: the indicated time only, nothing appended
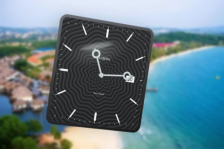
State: h=11 m=14
